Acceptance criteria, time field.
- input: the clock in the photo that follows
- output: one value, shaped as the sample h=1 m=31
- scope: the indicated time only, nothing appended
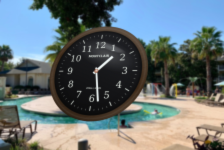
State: h=1 m=28
